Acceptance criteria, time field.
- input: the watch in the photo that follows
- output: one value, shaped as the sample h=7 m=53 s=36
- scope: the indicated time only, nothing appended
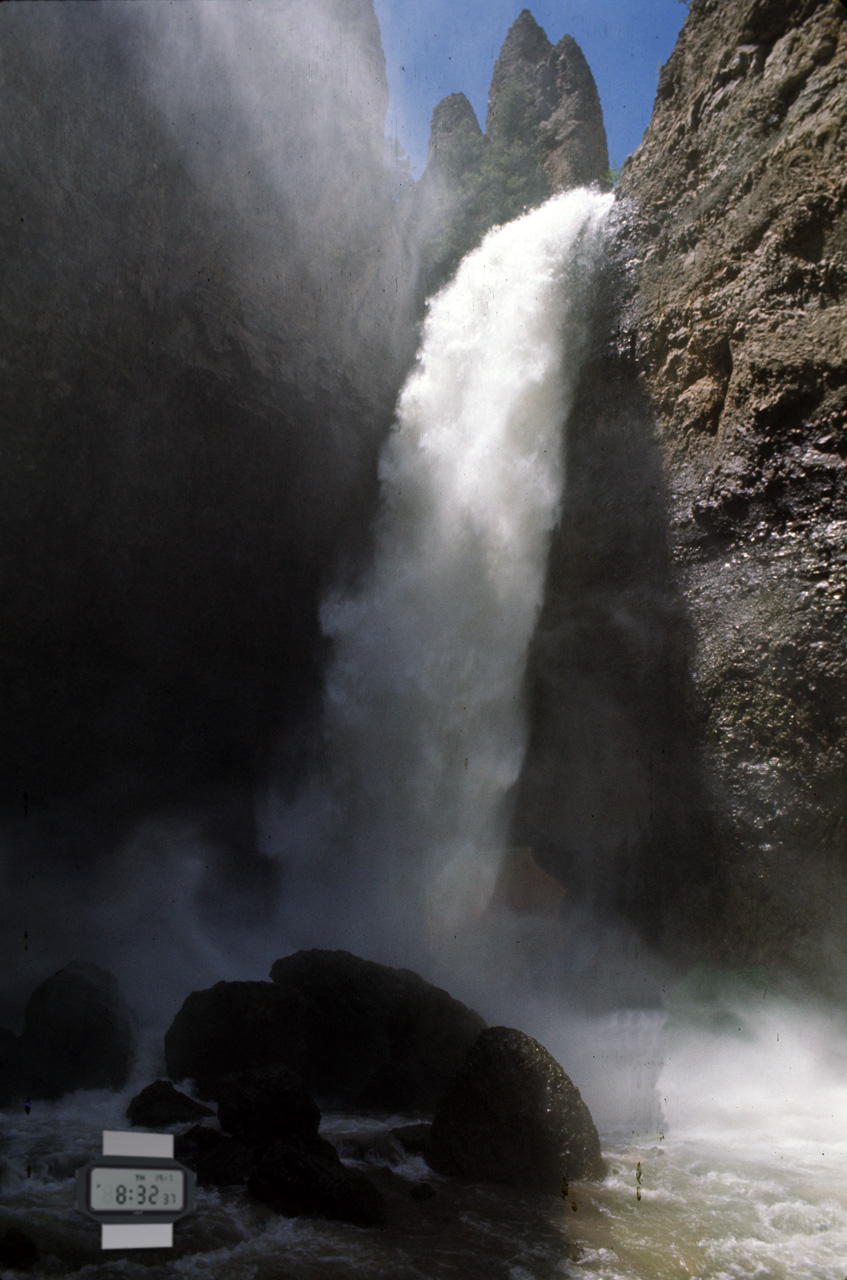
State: h=8 m=32 s=37
